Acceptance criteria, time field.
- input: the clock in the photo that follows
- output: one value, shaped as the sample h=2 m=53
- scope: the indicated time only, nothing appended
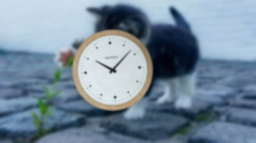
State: h=10 m=8
